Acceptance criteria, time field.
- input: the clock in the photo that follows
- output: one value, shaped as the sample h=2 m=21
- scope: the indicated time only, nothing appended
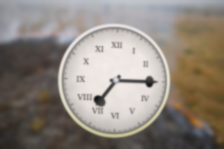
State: h=7 m=15
